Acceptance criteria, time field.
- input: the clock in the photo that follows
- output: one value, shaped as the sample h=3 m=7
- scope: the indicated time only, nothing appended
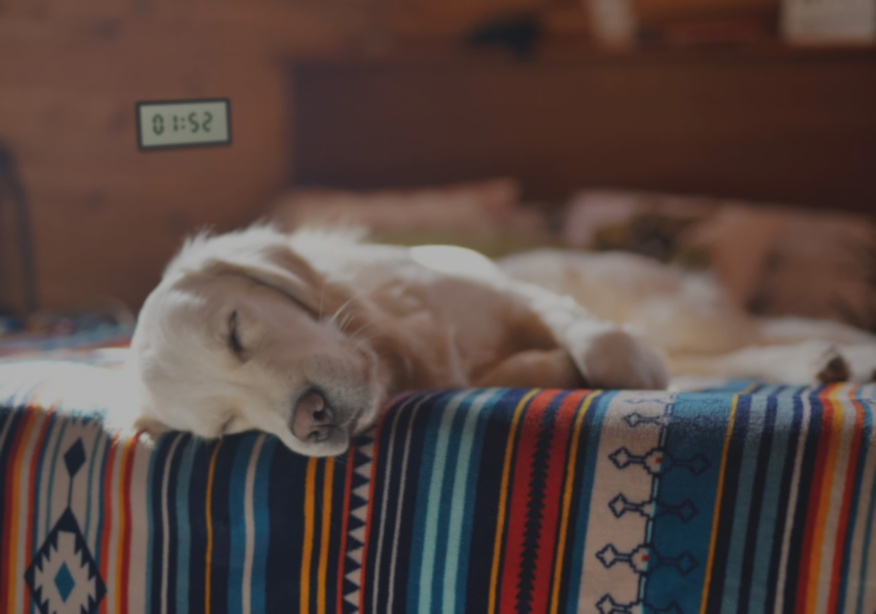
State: h=1 m=52
